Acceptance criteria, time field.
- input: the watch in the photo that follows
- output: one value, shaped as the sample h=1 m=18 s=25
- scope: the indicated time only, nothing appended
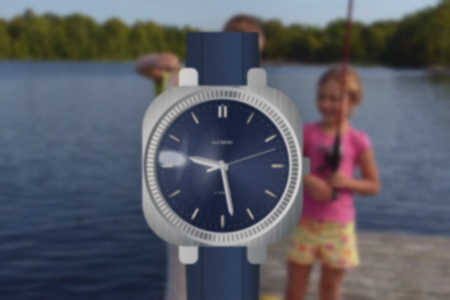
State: h=9 m=28 s=12
